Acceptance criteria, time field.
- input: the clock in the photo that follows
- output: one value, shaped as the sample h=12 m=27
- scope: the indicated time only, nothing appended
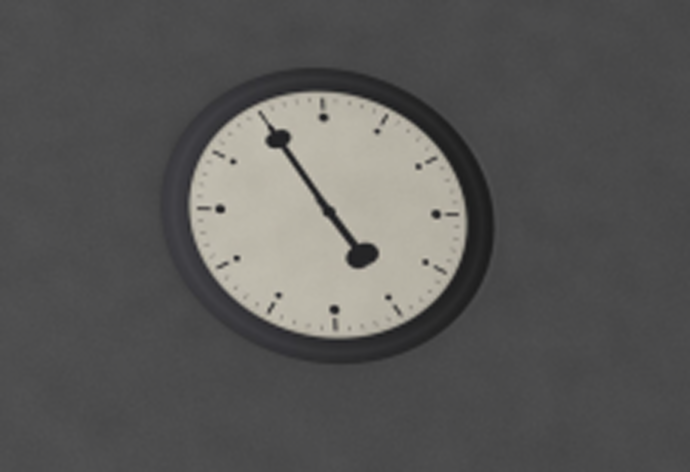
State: h=4 m=55
